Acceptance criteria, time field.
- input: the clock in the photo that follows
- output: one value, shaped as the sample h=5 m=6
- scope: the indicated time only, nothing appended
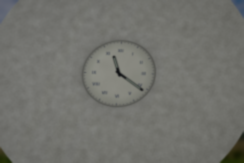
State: h=11 m=21
